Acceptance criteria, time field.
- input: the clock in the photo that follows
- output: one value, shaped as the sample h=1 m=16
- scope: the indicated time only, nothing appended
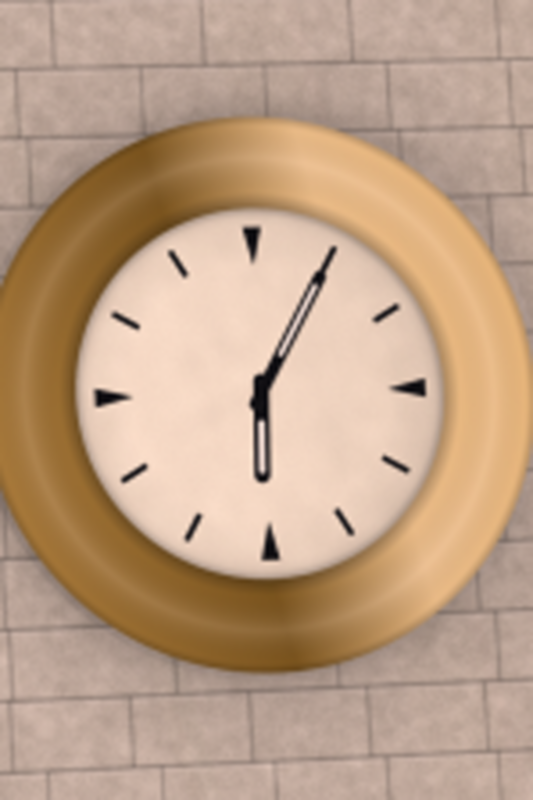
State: h=6 m=5
